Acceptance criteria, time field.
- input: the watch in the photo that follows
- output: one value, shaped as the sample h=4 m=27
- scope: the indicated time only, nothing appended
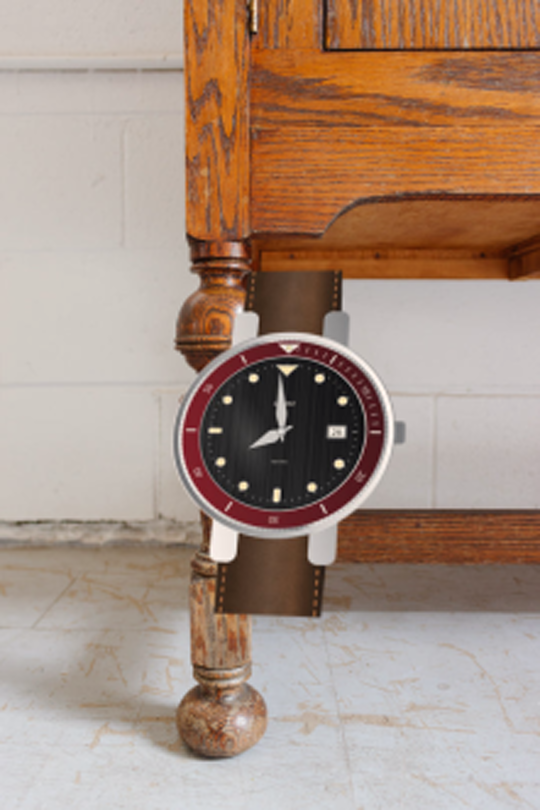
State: h=7 m=59
